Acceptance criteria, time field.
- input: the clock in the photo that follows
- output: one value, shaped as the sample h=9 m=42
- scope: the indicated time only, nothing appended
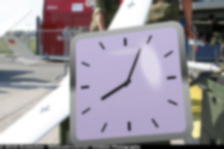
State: h=8 m=4
